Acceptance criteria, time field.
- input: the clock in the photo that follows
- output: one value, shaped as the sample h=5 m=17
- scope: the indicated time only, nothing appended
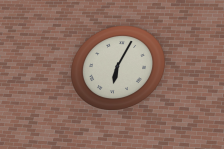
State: h=6 m=3
